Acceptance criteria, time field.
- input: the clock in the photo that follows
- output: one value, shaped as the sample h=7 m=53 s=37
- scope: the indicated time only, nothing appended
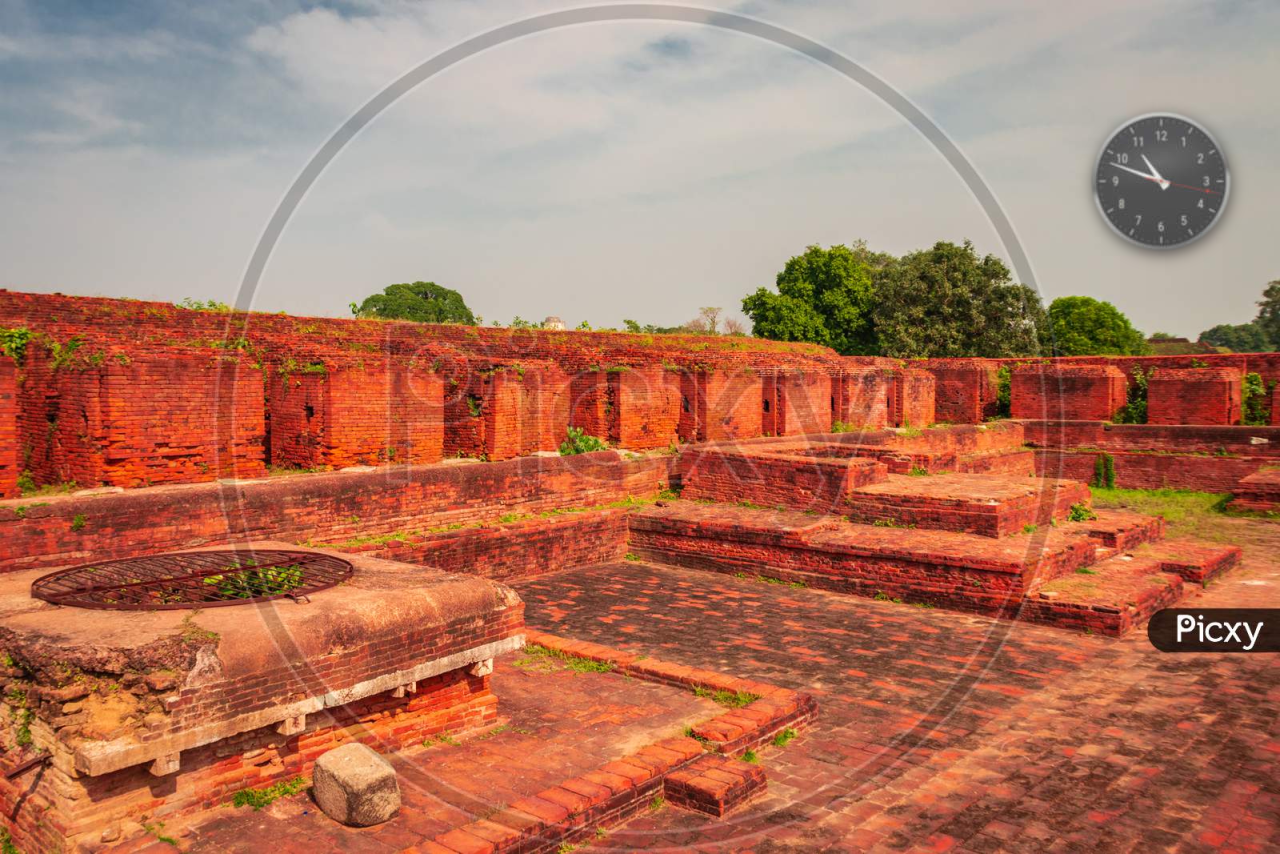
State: h=10 m=48 s=17
